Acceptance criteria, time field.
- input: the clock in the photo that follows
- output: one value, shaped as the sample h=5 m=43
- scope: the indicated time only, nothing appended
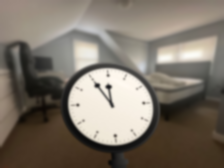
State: h=11 m=55
